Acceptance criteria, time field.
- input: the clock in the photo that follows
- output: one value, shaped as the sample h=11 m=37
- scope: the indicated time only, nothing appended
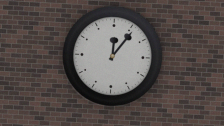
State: h=12 m=6
